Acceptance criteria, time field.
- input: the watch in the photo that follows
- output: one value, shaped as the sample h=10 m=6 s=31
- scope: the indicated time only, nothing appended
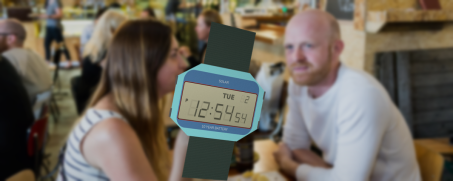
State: h=12 m=54 s=54
